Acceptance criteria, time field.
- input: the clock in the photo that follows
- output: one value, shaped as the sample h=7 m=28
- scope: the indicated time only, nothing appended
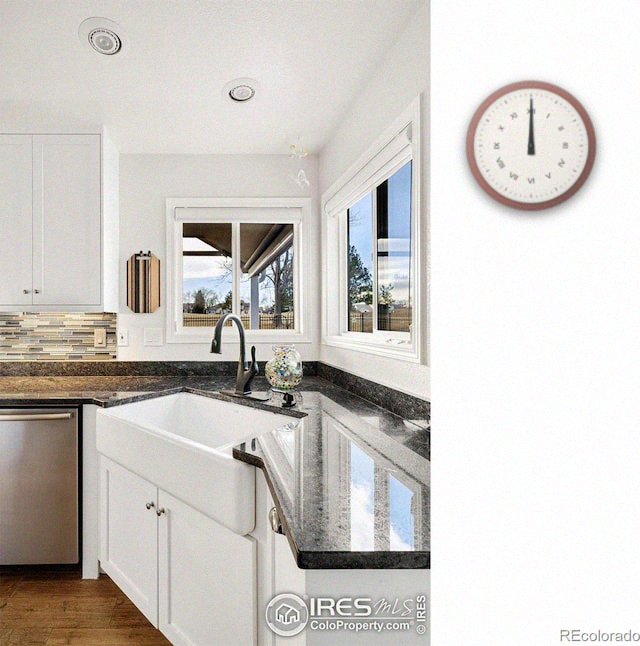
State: h=12 m=0
